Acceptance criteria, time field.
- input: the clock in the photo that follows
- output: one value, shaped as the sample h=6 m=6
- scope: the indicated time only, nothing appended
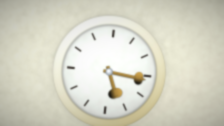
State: h=5 m=16
